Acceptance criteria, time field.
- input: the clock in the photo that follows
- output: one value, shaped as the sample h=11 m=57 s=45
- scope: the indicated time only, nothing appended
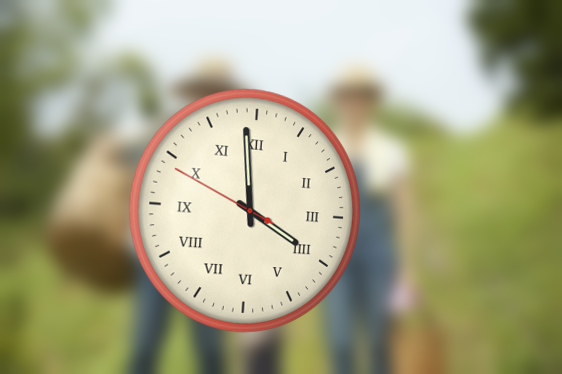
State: h=3 m=58 s=49
